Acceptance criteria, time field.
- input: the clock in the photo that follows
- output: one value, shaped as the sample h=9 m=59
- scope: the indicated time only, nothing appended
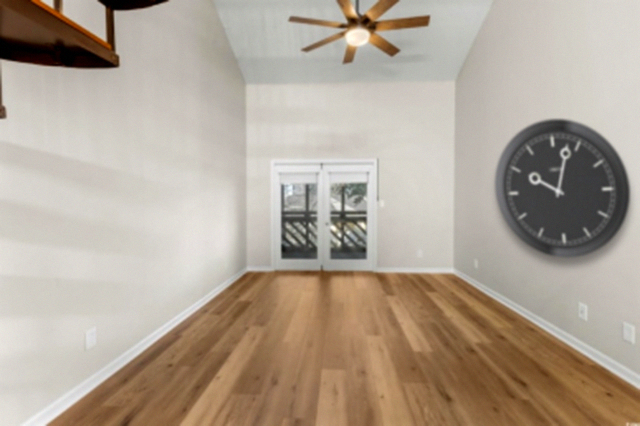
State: h=10 m=3
